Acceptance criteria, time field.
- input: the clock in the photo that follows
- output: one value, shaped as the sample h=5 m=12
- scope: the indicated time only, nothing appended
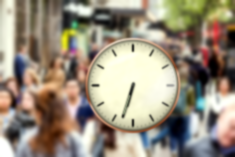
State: h=6 m=33
